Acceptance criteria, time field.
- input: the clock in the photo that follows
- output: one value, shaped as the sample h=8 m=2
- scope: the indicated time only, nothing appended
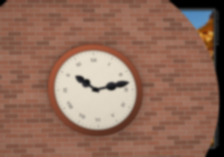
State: h=10 m=13
